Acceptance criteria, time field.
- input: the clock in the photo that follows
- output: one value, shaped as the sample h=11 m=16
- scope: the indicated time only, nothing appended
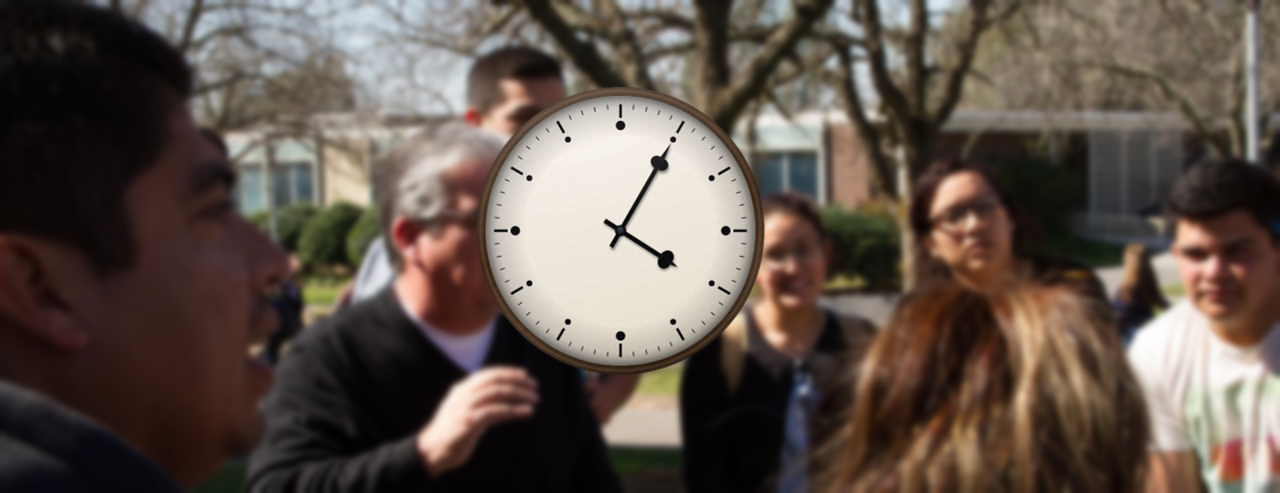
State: h=4 m=5
